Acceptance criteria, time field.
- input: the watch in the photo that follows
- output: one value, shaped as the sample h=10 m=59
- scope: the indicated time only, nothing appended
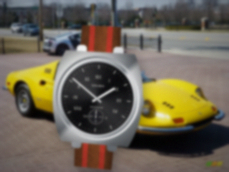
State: h=1 m=51
